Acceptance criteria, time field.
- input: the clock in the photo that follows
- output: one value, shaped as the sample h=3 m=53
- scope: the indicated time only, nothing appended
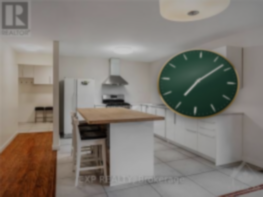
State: h=7 m=8
